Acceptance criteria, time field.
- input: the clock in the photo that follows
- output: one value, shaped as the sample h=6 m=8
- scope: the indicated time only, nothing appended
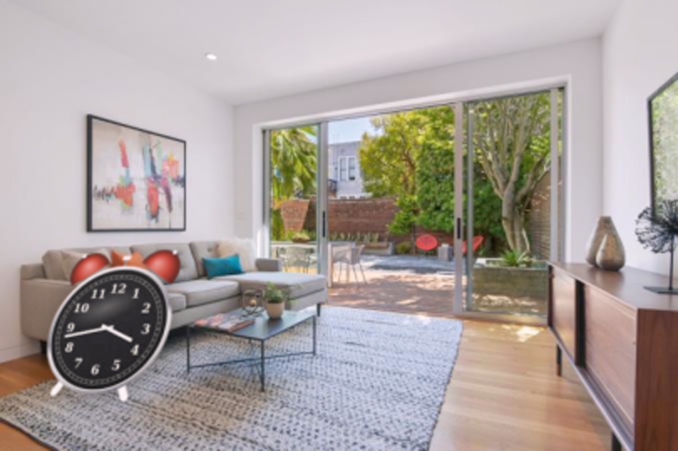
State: h=3 m=43
